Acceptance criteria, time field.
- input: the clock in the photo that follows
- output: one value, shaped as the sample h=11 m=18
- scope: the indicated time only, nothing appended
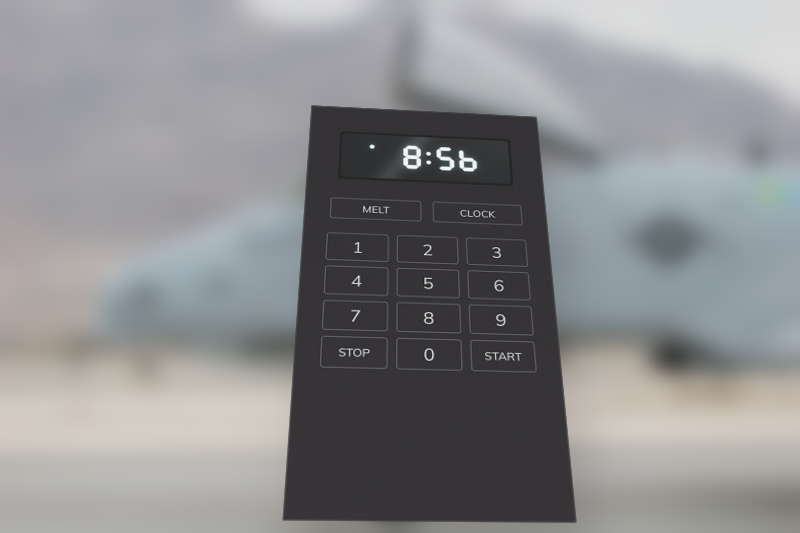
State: h=8 m=56
